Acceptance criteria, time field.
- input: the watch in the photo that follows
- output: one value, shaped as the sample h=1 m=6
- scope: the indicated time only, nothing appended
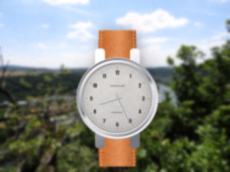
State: h=8 m=26
